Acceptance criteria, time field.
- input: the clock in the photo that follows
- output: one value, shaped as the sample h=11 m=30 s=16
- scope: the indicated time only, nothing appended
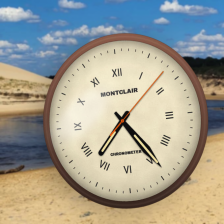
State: h=7 m=24 s=8
